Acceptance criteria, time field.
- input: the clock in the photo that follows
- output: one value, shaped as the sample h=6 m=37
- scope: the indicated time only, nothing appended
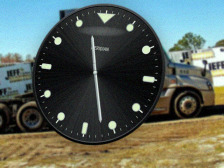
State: h=11 m=27
